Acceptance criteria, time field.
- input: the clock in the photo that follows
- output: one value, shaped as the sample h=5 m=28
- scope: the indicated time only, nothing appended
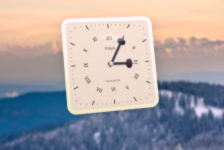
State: h=3 m=5
